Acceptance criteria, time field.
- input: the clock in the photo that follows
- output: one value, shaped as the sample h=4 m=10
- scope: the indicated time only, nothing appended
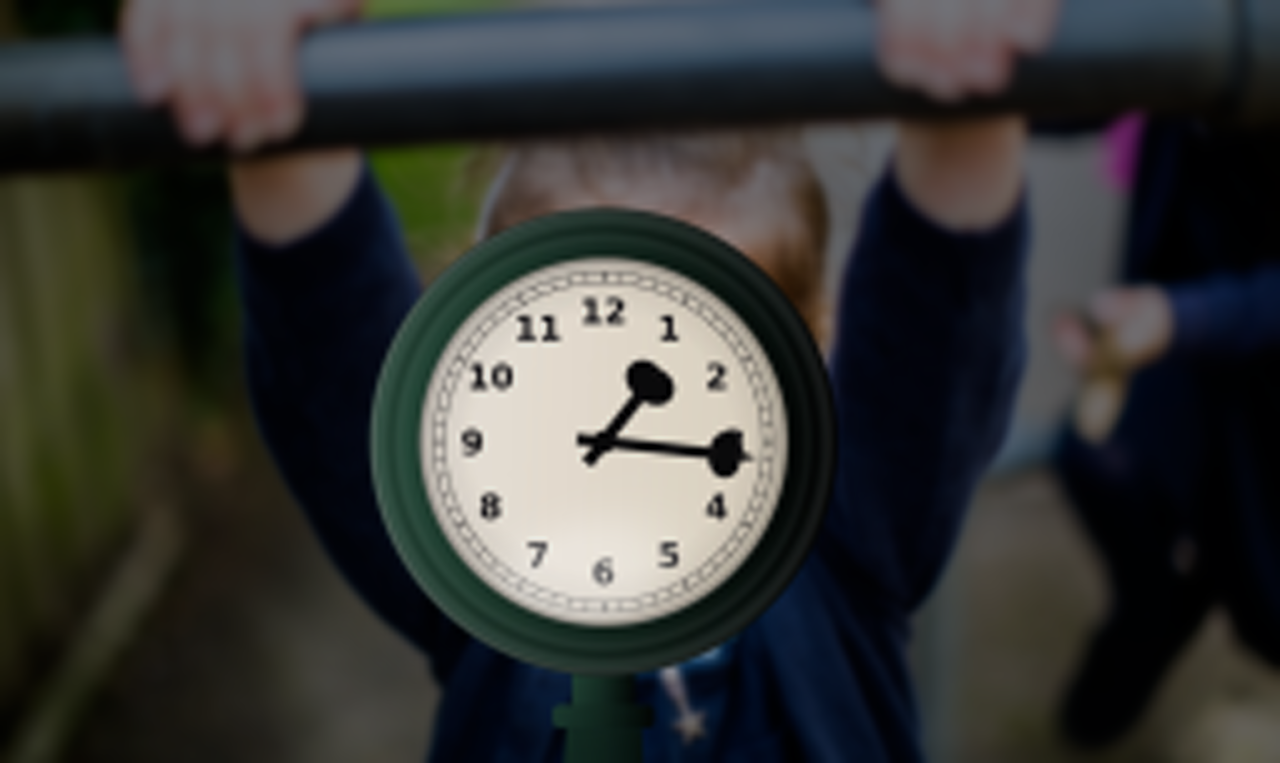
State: h=1 m=16
